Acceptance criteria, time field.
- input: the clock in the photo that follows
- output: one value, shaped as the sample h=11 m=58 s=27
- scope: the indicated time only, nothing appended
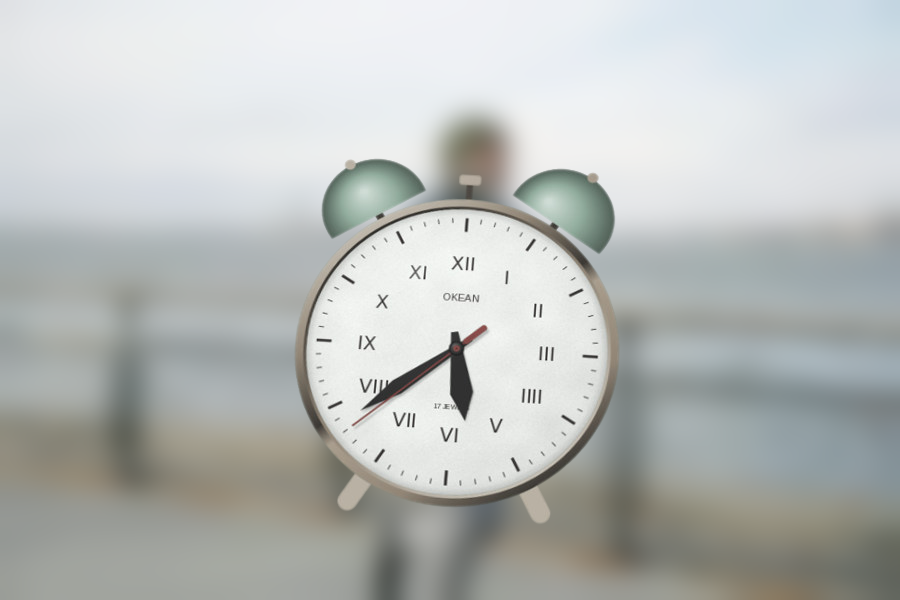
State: h=5 m=38 s=38
